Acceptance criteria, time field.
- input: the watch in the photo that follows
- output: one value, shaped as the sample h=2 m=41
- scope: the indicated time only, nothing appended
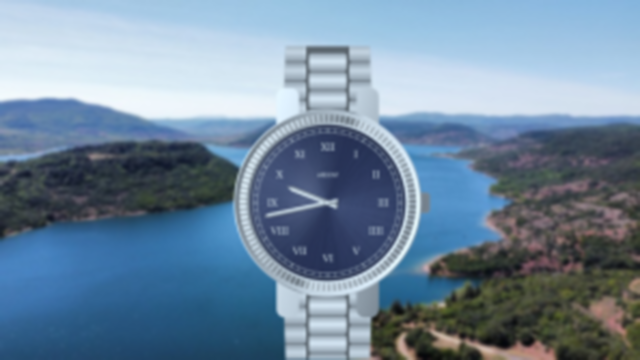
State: h=9 m=43
